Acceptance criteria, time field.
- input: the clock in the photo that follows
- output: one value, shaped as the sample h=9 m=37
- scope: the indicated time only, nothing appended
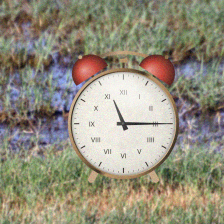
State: h=11 m=15
